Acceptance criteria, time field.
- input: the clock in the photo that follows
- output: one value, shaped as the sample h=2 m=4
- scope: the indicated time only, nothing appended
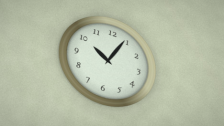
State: h=10 m=4
